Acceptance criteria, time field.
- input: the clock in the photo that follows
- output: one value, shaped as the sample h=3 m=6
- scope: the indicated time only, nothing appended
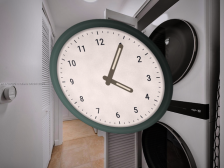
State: h=4 m=5
